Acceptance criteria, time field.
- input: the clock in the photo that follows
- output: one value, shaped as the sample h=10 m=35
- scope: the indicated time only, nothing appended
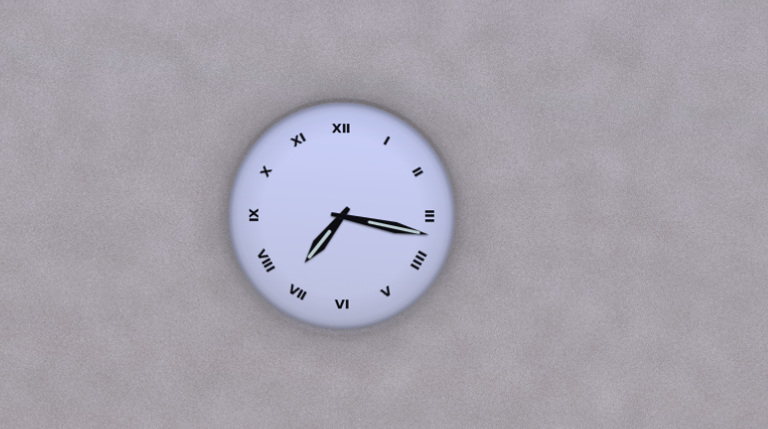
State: h=7 m=17
